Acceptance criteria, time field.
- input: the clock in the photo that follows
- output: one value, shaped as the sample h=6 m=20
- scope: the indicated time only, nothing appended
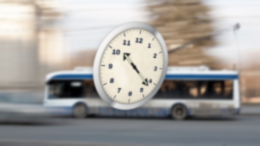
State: h=10 m=22
